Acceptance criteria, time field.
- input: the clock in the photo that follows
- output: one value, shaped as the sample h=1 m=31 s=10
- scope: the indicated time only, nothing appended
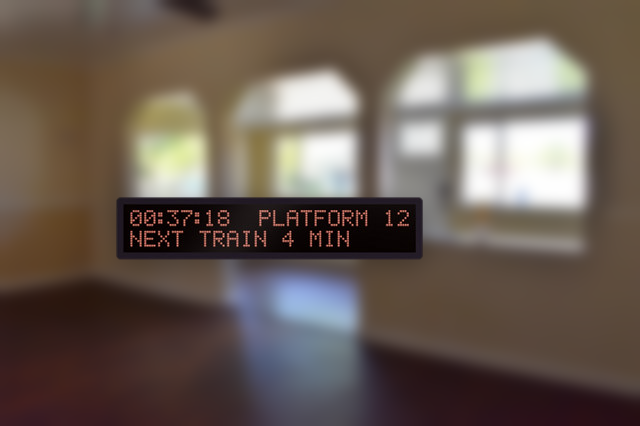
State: h=0 m=37 s=18
